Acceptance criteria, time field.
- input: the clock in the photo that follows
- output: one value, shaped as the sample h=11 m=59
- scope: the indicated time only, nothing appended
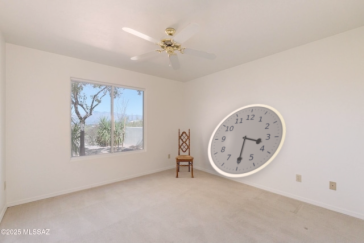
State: h=3 m=30
